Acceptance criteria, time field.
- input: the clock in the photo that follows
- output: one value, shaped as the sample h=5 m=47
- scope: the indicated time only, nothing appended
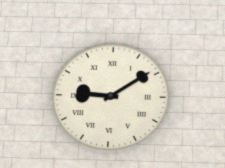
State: h=9 m=9
